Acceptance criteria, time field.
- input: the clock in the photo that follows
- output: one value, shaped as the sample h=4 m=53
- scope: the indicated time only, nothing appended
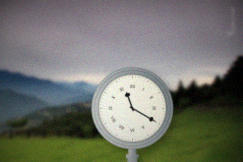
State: h=11 m=20
